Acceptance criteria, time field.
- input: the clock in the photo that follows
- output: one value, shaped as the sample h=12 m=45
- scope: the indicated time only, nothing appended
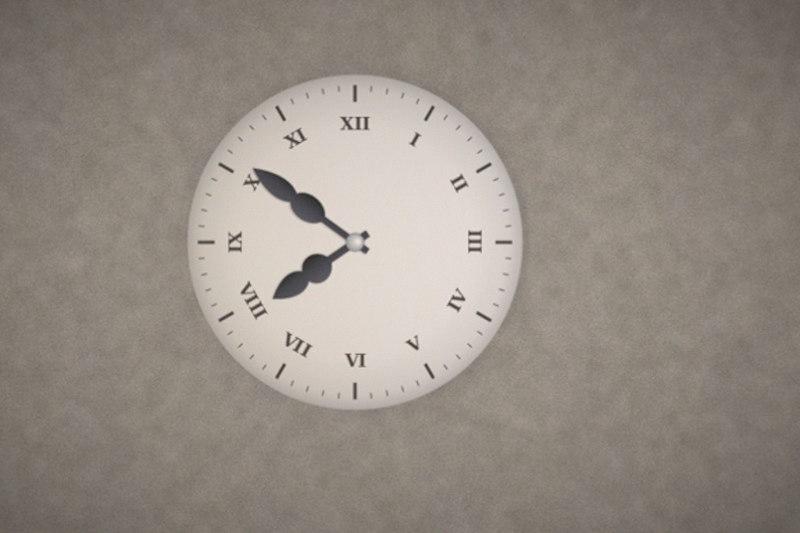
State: h=7 m=51
